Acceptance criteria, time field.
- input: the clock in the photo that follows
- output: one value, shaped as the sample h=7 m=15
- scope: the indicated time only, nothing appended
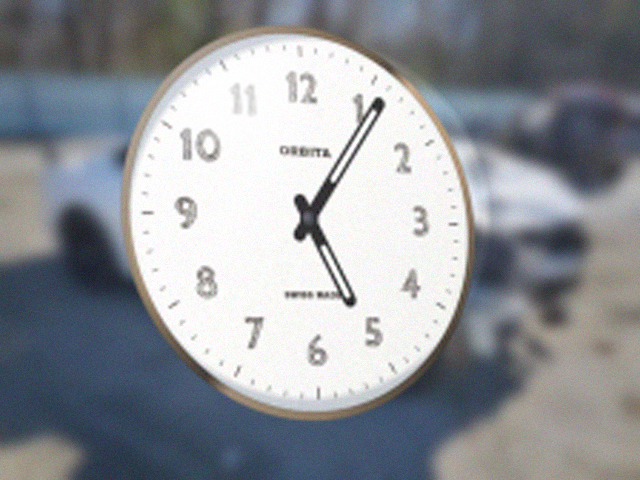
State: h=5 m=6
